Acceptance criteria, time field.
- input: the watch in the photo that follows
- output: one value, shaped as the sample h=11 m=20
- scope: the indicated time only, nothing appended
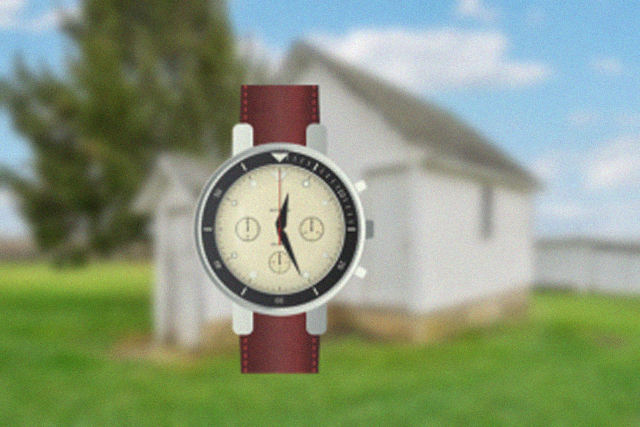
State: h=12 m=26
